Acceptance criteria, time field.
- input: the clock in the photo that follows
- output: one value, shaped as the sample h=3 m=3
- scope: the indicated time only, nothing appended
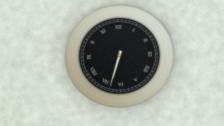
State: h=6 m=33
